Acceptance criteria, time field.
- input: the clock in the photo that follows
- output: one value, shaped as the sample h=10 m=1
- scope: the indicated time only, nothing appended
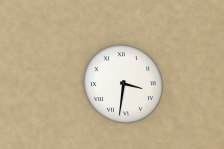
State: h=3 m=32
